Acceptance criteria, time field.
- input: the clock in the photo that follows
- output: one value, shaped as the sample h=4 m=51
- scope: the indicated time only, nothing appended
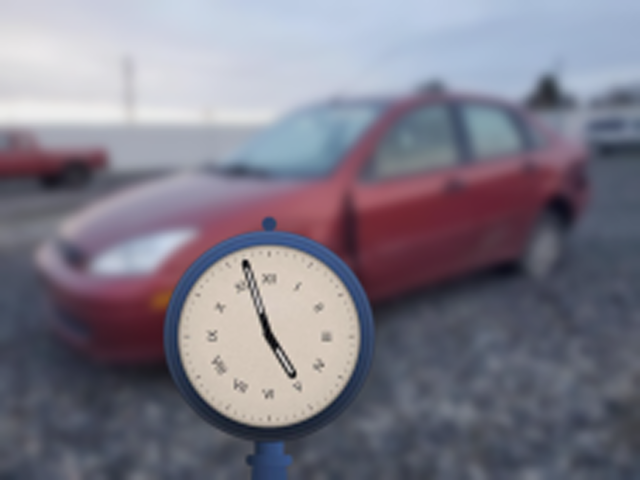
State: h=4 m=57
